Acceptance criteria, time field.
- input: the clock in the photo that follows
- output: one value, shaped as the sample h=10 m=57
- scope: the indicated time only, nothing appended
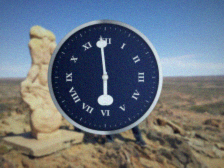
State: h=5 m=59
